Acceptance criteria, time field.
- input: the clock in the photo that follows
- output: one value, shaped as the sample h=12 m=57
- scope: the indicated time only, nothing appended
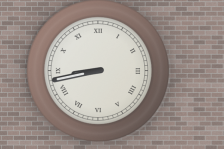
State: h=8 m=43
